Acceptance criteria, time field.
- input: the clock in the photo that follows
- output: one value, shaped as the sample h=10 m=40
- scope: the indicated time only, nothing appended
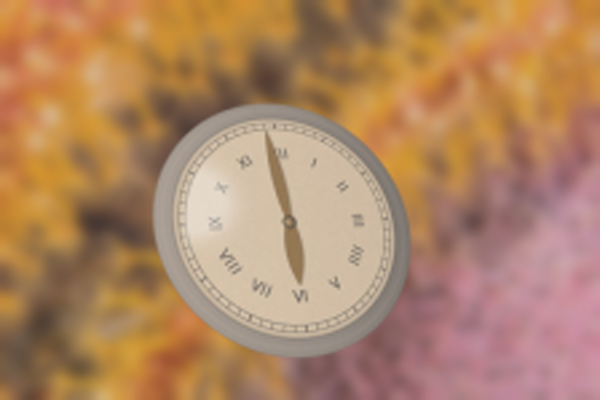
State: h=5 m=59
